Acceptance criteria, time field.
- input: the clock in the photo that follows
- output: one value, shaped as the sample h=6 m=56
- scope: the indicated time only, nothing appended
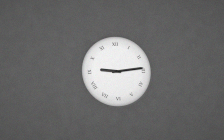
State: h=9 m=14
